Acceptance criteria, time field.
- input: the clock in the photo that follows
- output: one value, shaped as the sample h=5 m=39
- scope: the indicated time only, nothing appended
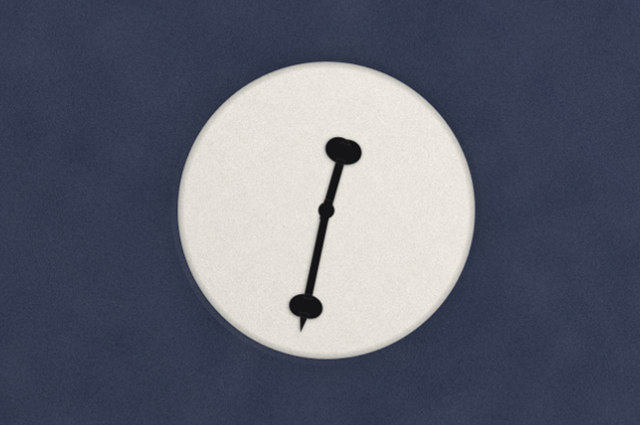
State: h=12 m=32
